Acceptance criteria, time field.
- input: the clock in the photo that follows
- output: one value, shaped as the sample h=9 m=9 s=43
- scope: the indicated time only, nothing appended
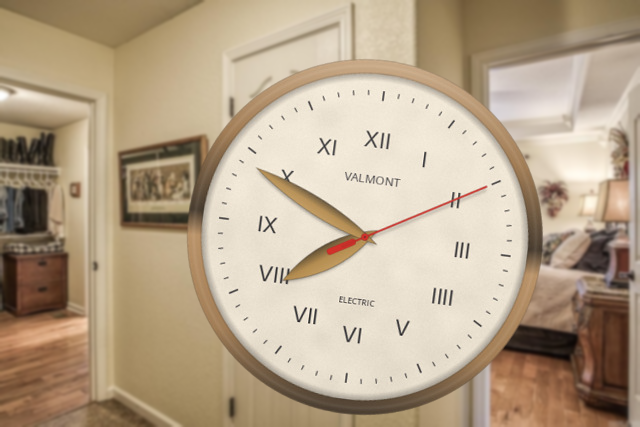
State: h=7 m=49 s=10
